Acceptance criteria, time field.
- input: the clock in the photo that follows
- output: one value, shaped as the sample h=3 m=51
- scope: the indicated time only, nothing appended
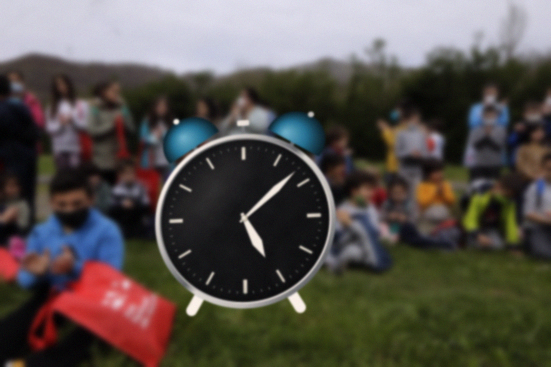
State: h=5 m=8
